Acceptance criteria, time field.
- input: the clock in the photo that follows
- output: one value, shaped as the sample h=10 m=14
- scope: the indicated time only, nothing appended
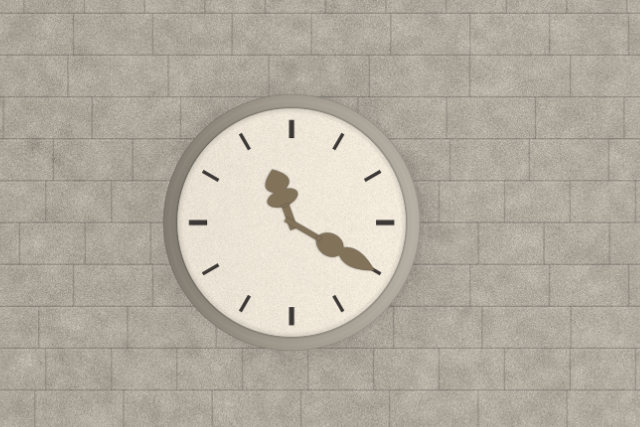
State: h=11 m=20
